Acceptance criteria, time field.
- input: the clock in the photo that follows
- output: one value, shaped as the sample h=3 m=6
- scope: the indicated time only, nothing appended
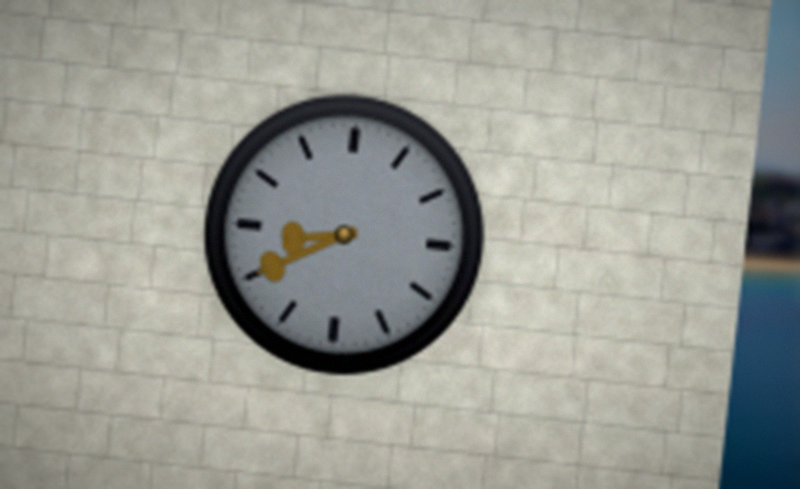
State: h=8 m=40
